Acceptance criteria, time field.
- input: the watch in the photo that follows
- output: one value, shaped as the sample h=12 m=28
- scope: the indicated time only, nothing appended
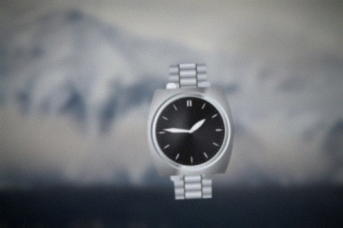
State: h=1 m=46
